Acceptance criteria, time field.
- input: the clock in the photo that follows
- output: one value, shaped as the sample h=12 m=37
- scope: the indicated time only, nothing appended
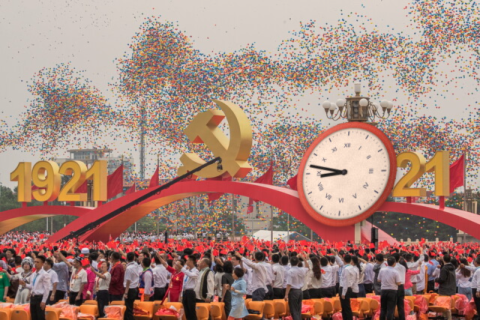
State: h=8 m=47
